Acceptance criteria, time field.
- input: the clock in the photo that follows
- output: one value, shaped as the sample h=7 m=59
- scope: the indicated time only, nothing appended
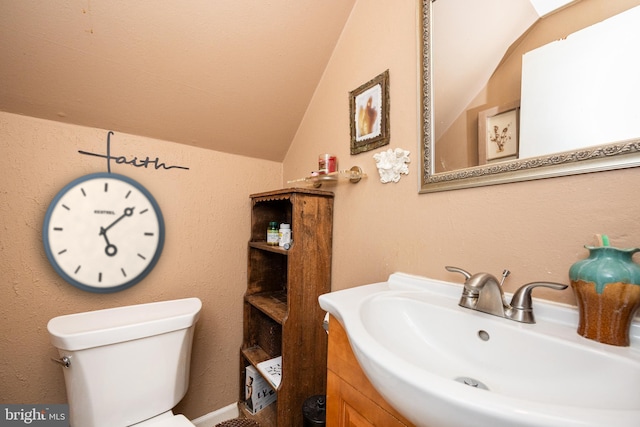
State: h=5 m=8
